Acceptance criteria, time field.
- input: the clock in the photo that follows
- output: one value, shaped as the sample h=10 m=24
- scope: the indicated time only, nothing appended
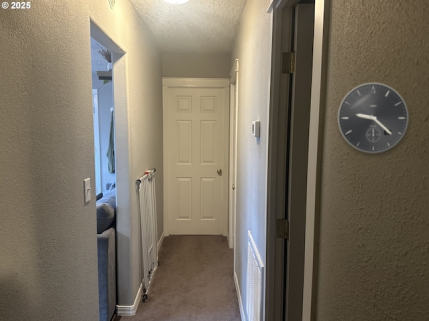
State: h=9 m=22
